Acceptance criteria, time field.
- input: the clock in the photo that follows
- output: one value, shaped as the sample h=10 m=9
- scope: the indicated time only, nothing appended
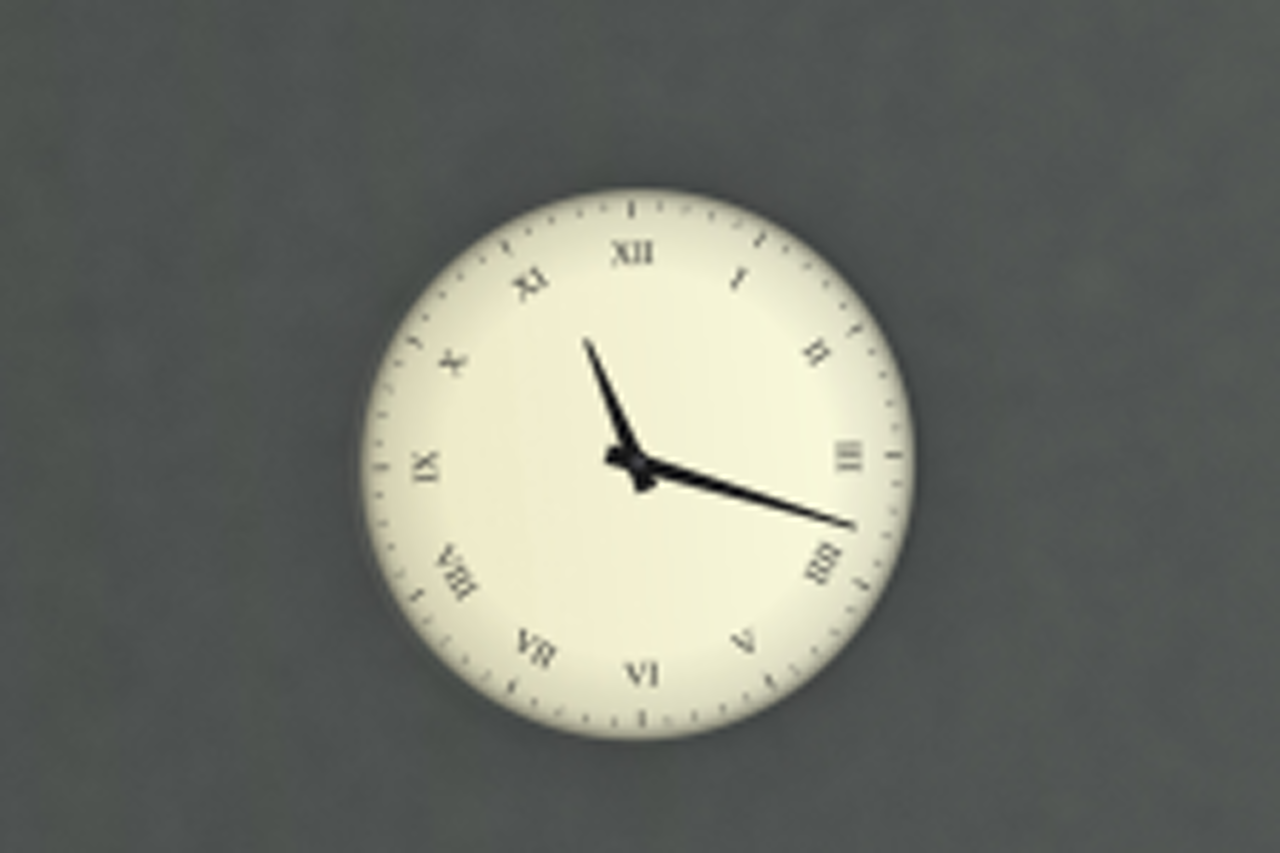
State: h=11 m=18
